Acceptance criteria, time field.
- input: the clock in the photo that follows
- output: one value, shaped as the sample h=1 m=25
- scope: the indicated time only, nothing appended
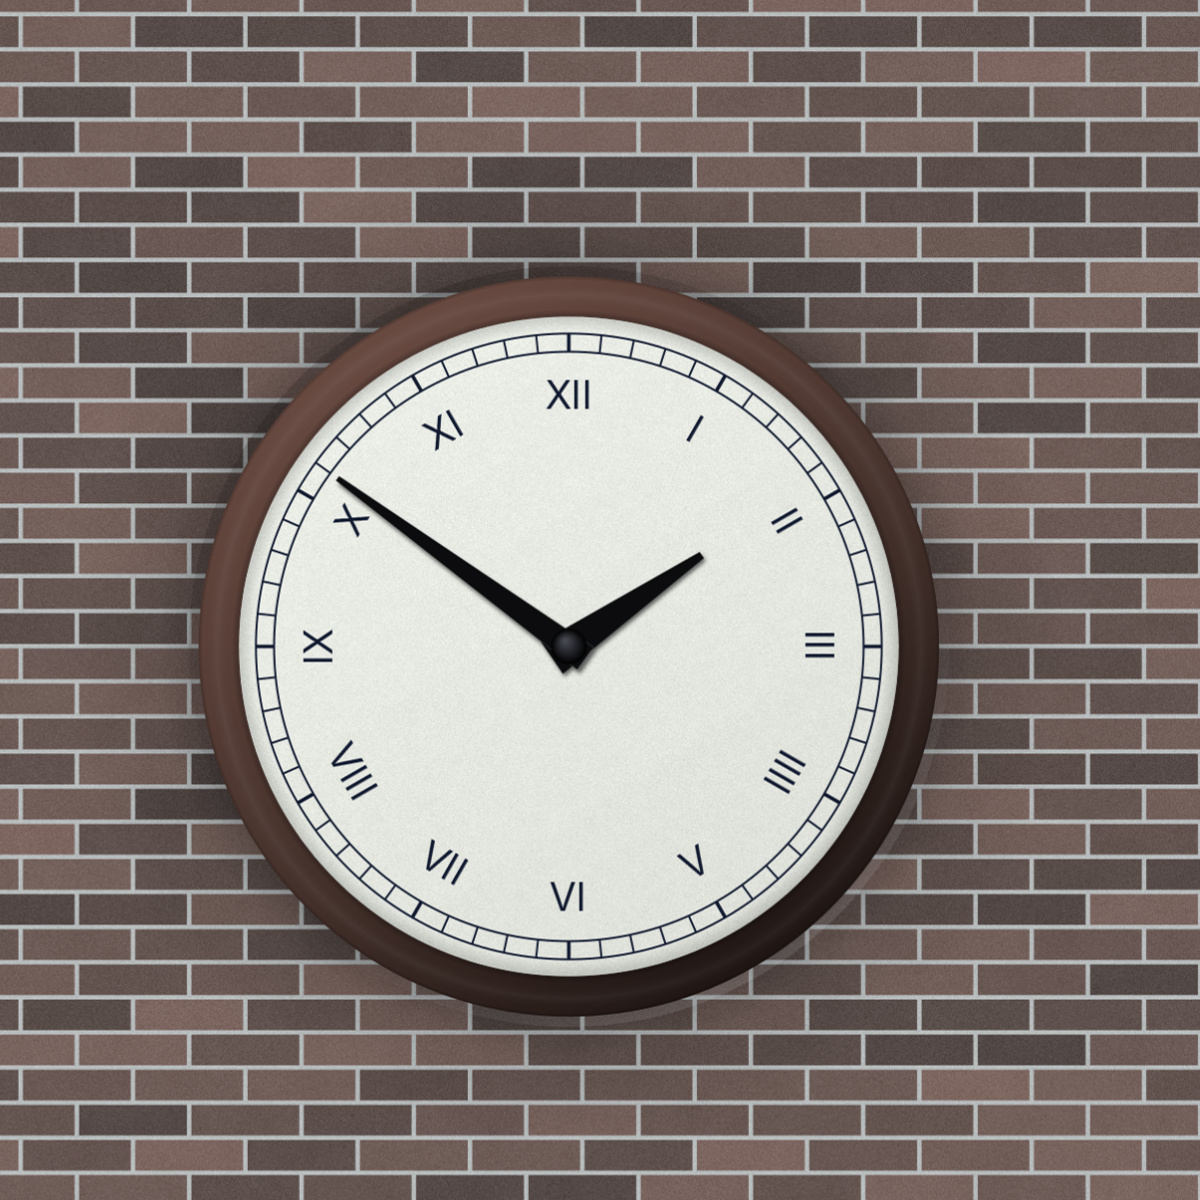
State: h=1 m=51
